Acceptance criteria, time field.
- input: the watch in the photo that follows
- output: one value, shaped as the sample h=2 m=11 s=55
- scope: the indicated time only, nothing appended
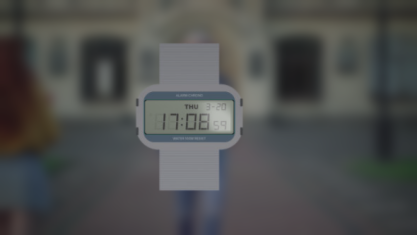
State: h=17 m=8 s=59
